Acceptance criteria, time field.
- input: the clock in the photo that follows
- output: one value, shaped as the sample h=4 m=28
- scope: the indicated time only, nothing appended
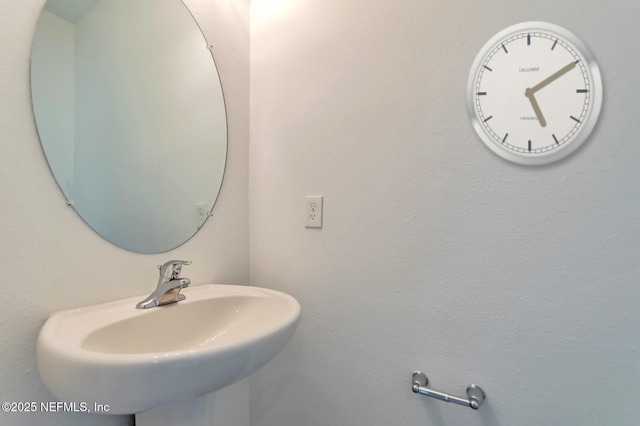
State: h=5 m=10
